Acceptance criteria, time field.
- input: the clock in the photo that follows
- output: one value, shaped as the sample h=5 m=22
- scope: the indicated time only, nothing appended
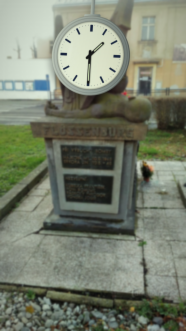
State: h=1 m=30
